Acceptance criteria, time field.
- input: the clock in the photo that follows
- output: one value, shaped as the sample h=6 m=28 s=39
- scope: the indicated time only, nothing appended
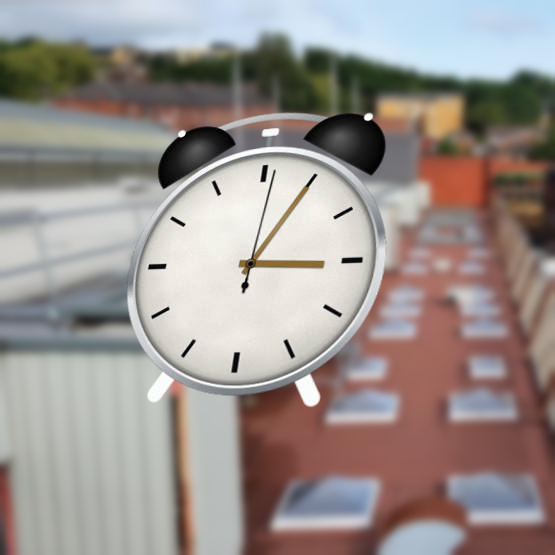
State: h=3 m=5 s=1
